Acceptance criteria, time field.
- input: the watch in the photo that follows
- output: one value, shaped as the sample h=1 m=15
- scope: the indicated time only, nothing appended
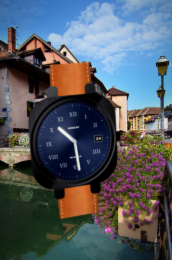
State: h=10 m=29
